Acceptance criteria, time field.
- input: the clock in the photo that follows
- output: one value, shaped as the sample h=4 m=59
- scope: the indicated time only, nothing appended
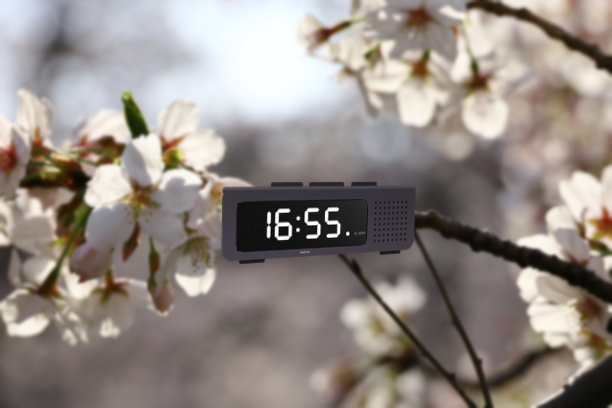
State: h=16 m=55
